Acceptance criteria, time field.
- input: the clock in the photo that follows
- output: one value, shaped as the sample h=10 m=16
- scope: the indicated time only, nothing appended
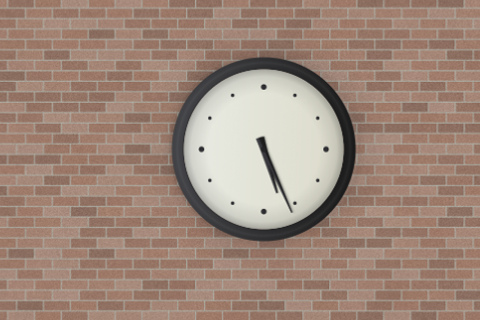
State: h=5 m=26
